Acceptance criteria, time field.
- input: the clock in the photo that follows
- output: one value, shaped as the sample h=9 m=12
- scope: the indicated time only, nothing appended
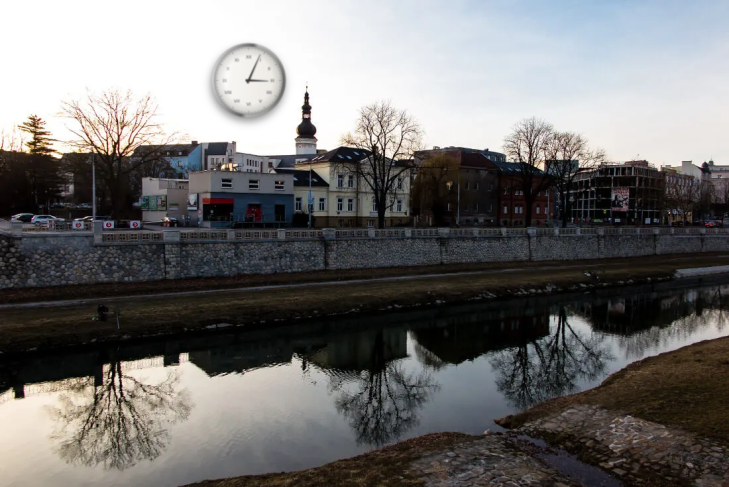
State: h=3 m=4
